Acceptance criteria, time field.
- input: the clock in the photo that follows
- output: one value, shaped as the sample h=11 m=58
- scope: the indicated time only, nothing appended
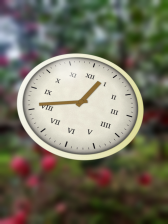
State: h=12 m=41
